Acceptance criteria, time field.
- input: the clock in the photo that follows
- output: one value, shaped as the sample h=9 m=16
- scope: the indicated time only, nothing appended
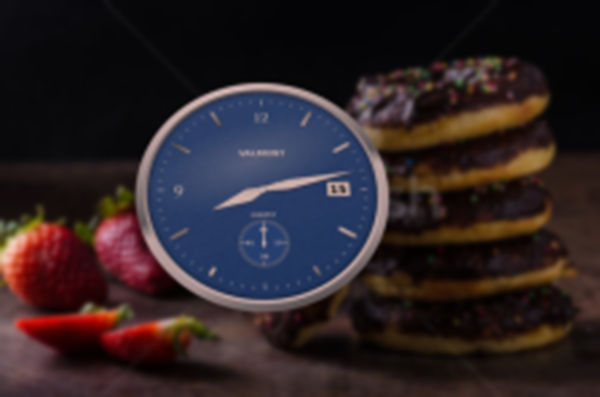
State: h=8 m=13
